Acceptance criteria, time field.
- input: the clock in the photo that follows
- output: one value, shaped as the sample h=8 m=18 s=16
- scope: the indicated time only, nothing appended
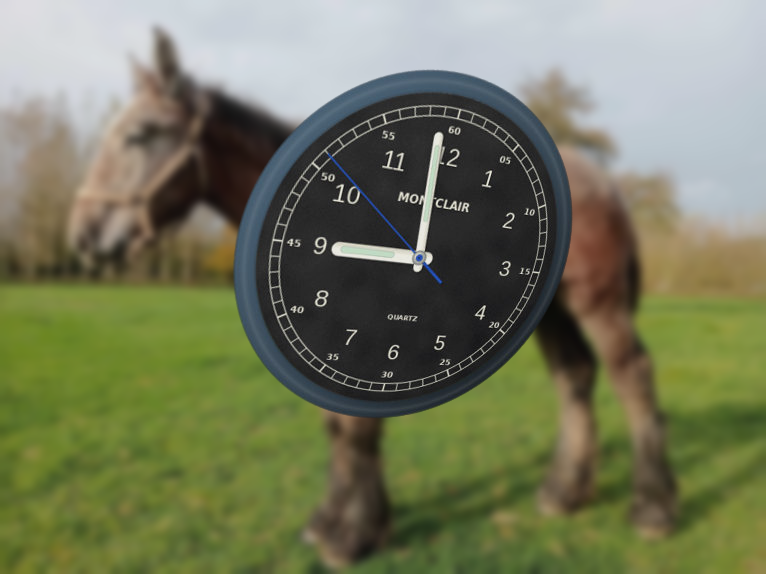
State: h=8 m=58 s=51
